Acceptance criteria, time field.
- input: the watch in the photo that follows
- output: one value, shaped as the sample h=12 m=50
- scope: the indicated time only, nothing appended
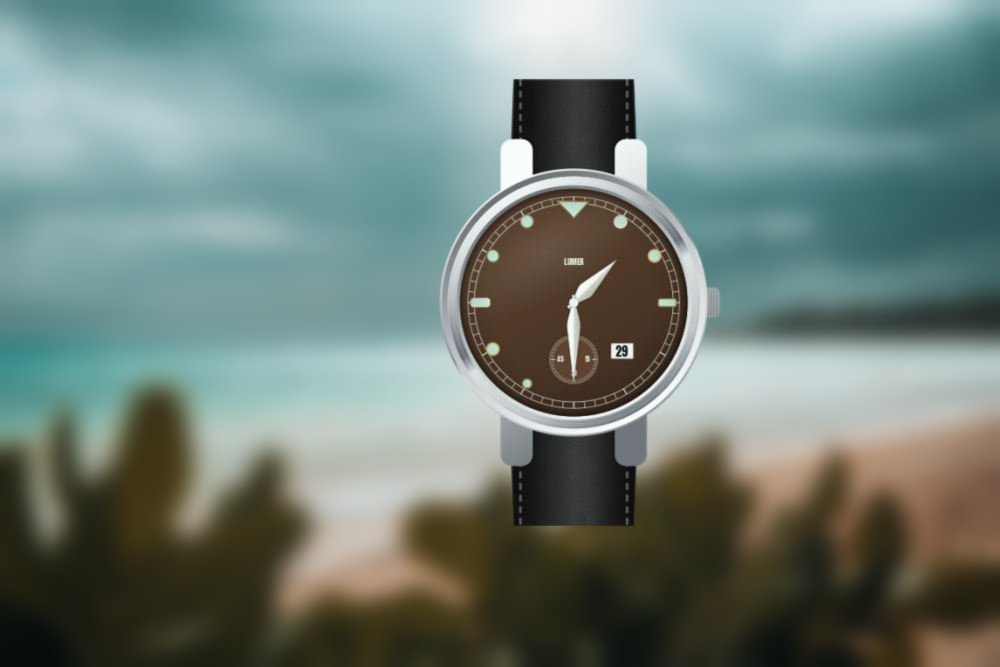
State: h=1 m=30
